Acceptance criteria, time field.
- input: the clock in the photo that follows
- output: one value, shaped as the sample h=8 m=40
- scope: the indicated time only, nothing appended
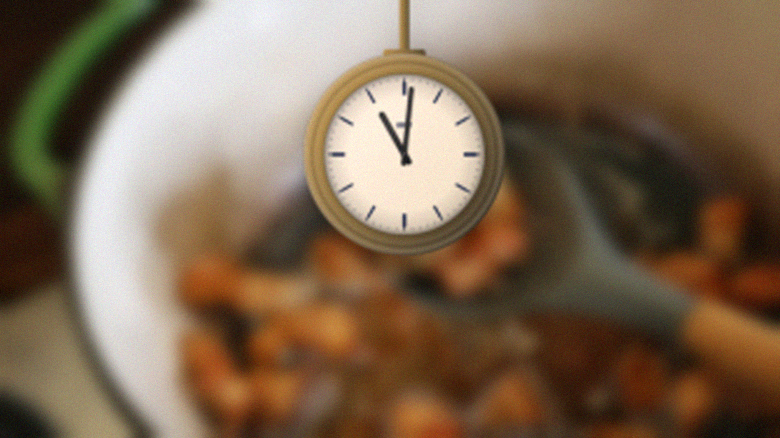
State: h=11 m=1
